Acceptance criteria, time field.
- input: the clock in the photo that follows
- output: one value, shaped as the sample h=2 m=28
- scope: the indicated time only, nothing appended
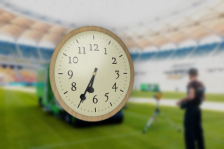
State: h=6 m=35
